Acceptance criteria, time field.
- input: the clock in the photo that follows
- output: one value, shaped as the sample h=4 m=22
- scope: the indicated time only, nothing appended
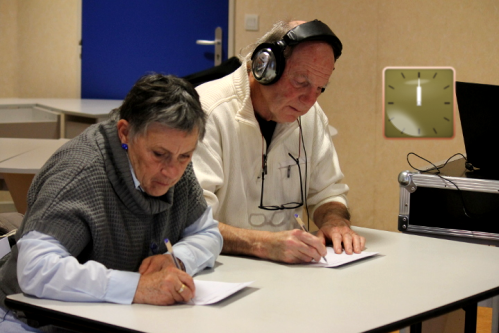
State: h=12 m=0
